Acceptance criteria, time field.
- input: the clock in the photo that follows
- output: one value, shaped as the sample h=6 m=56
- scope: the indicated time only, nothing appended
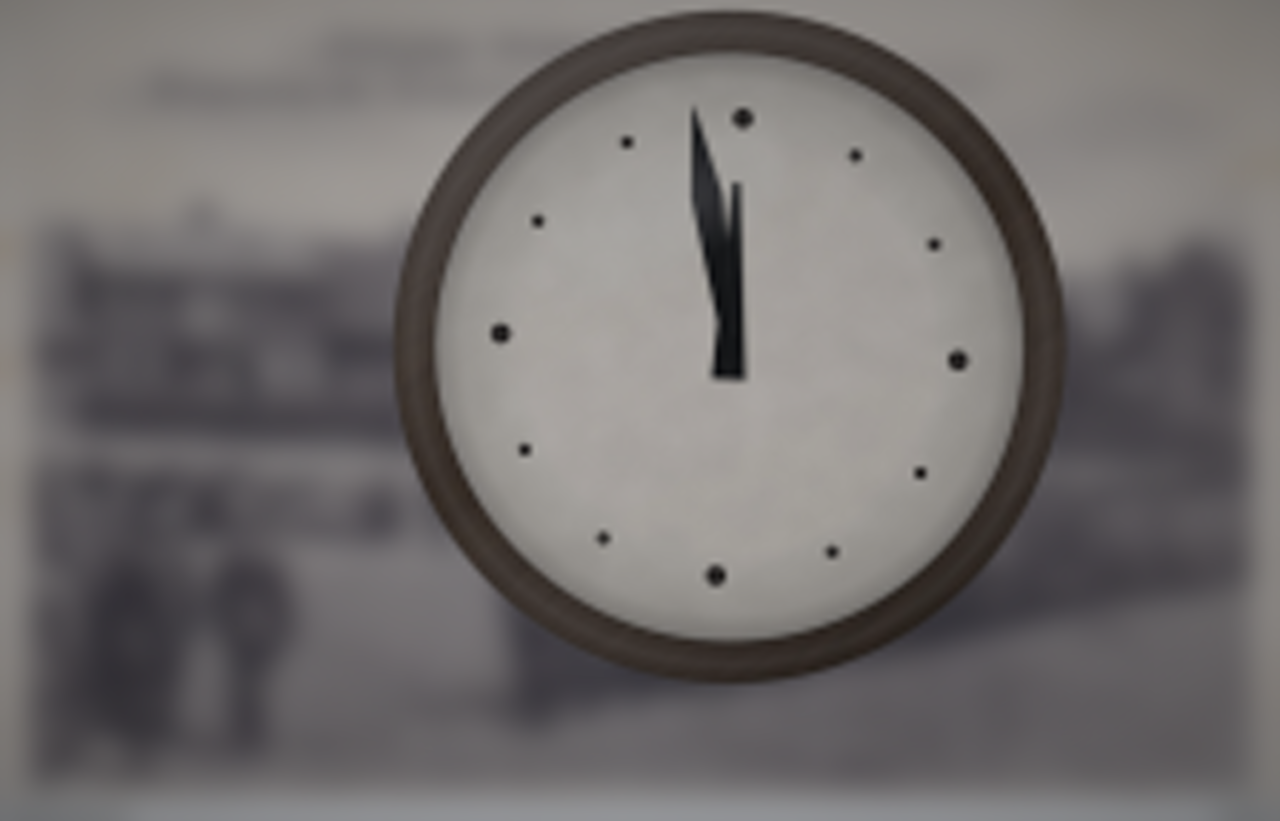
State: h=11 m=58
